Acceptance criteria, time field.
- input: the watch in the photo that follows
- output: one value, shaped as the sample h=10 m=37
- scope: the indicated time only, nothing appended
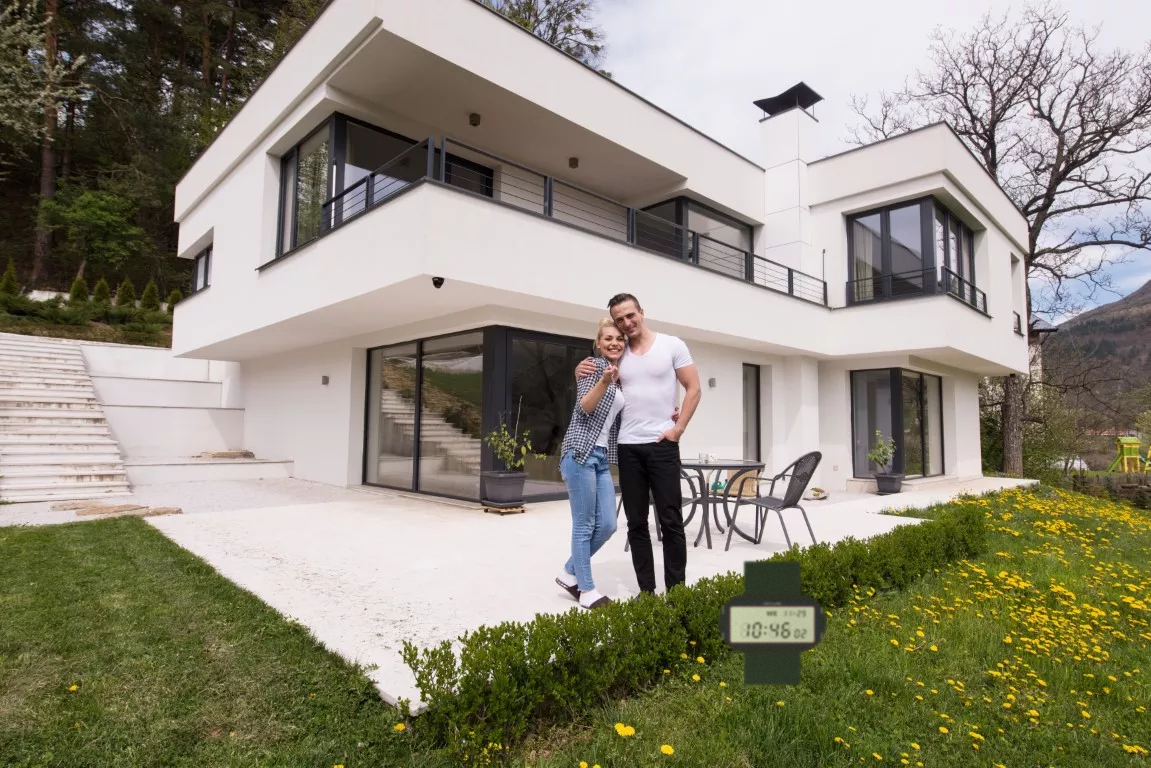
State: h=10 m=46
